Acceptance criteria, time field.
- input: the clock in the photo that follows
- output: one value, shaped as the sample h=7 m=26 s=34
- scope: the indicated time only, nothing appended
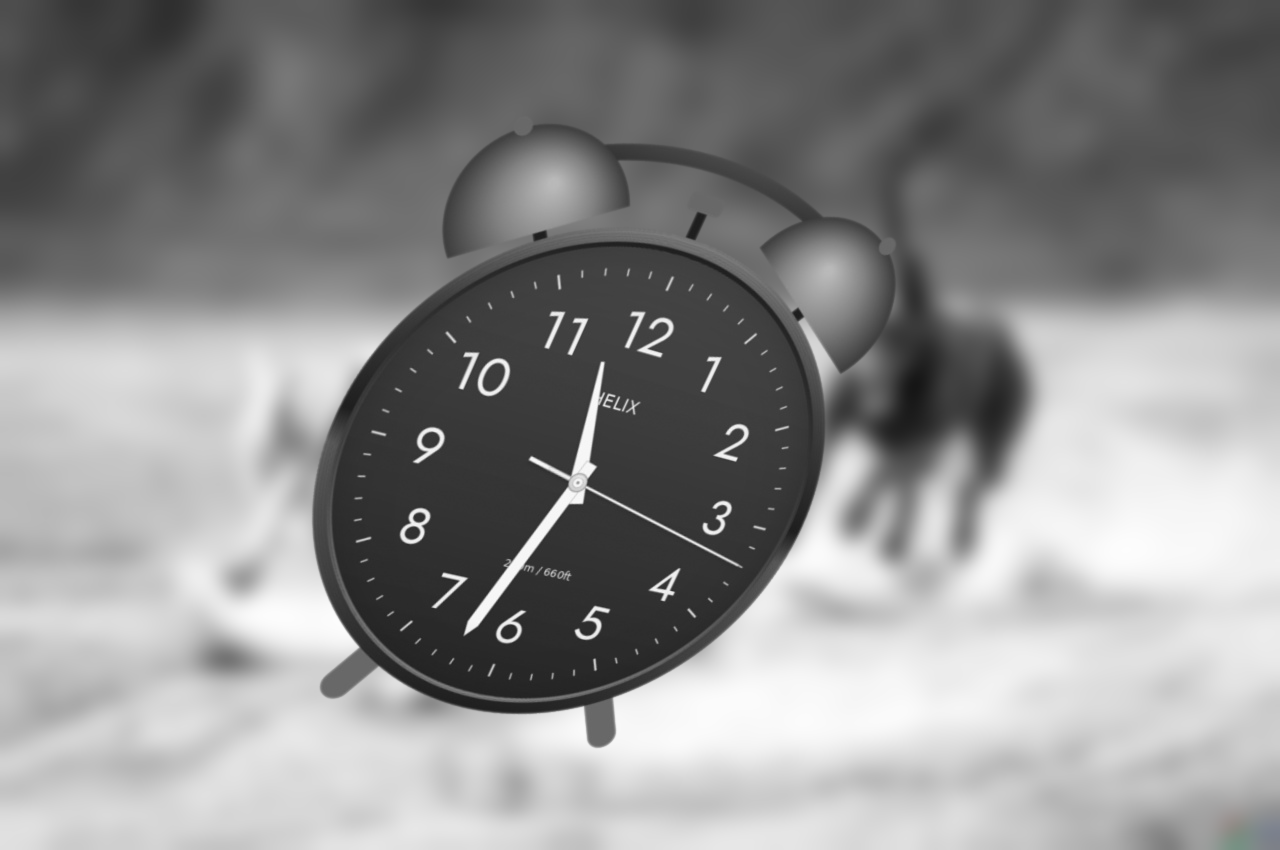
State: h=11 m=32 s=17
